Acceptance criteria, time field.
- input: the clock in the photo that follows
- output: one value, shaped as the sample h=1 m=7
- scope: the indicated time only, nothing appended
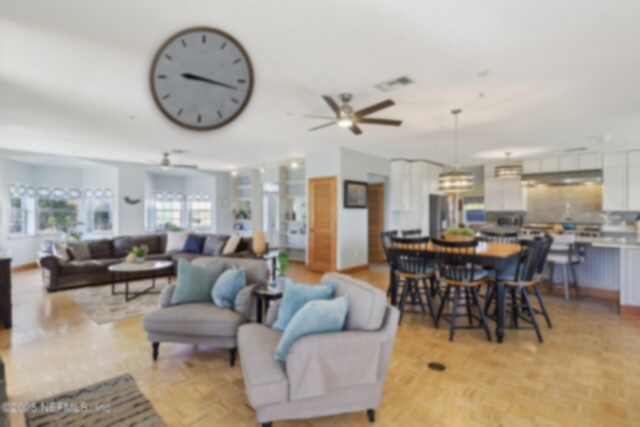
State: h=9 m=17
